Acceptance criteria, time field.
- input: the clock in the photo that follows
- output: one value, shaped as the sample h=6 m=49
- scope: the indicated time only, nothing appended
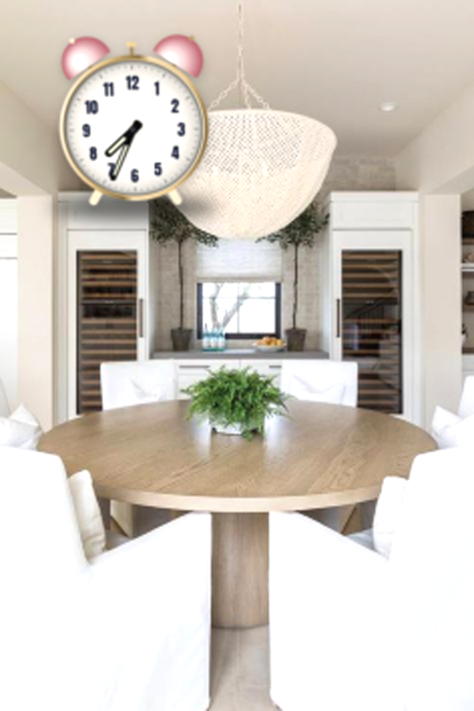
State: h=7 m=34
